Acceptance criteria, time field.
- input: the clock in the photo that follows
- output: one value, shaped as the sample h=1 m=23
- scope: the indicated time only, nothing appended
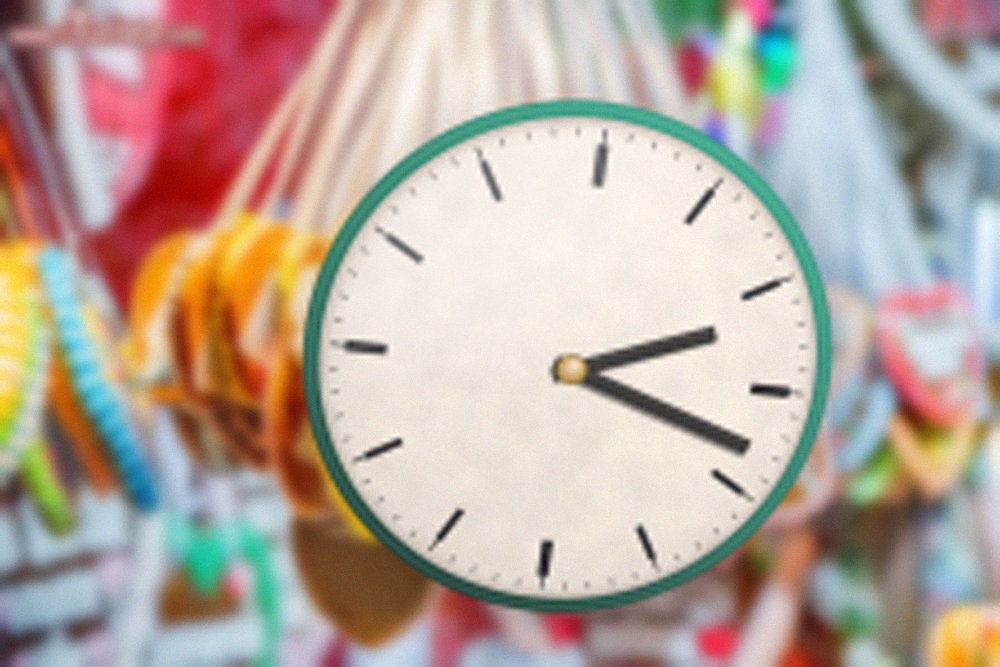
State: h=2 m=18
